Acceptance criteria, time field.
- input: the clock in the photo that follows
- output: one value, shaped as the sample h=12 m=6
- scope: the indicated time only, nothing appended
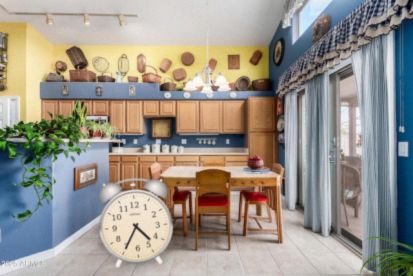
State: h=4 m=35
